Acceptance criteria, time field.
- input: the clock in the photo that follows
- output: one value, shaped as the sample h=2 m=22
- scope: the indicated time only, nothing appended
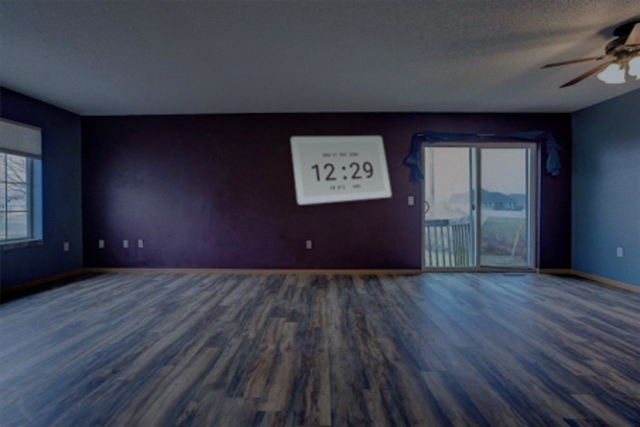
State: h=12 m=29
